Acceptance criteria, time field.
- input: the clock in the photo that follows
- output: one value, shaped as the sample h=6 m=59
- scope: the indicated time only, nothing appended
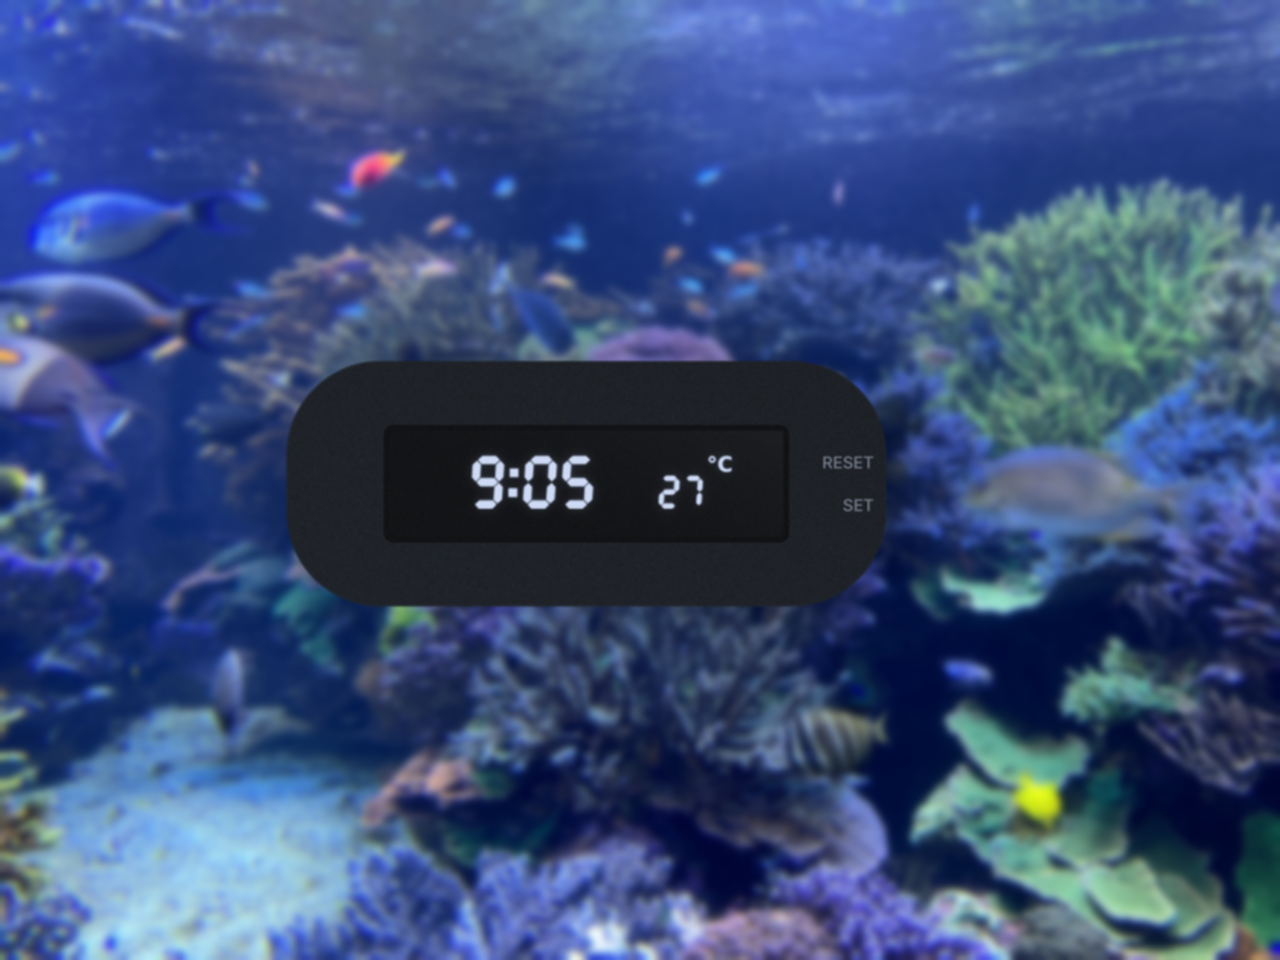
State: h=9 m=5
